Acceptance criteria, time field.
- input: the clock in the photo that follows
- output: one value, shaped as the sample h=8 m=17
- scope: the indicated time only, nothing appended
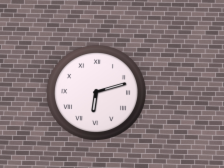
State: h=6 m=12
